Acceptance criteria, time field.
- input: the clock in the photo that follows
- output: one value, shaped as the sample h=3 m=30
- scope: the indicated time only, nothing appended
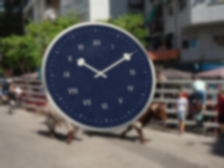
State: h=10 m=10
